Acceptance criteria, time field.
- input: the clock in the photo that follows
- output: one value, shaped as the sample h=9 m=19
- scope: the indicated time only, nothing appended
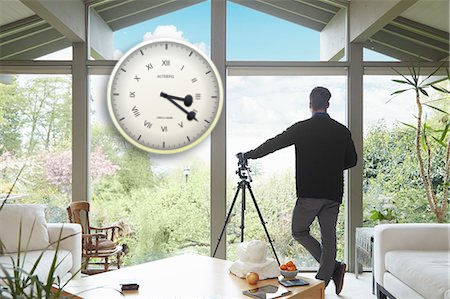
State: h=3 m=21
